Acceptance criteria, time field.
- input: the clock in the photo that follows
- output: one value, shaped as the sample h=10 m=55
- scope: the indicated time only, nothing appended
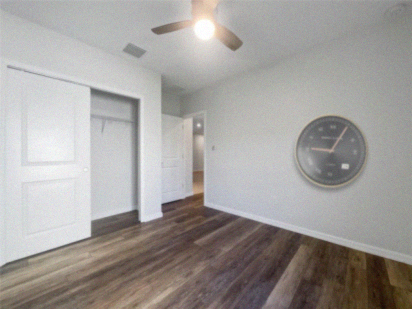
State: h=9 m=5
